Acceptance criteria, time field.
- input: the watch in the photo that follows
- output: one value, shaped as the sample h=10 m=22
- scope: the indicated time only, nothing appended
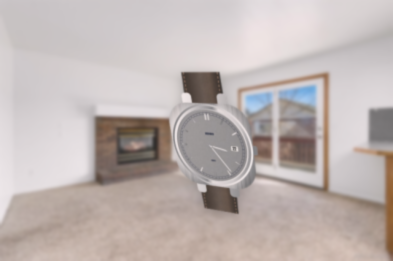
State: h=3 m=24
